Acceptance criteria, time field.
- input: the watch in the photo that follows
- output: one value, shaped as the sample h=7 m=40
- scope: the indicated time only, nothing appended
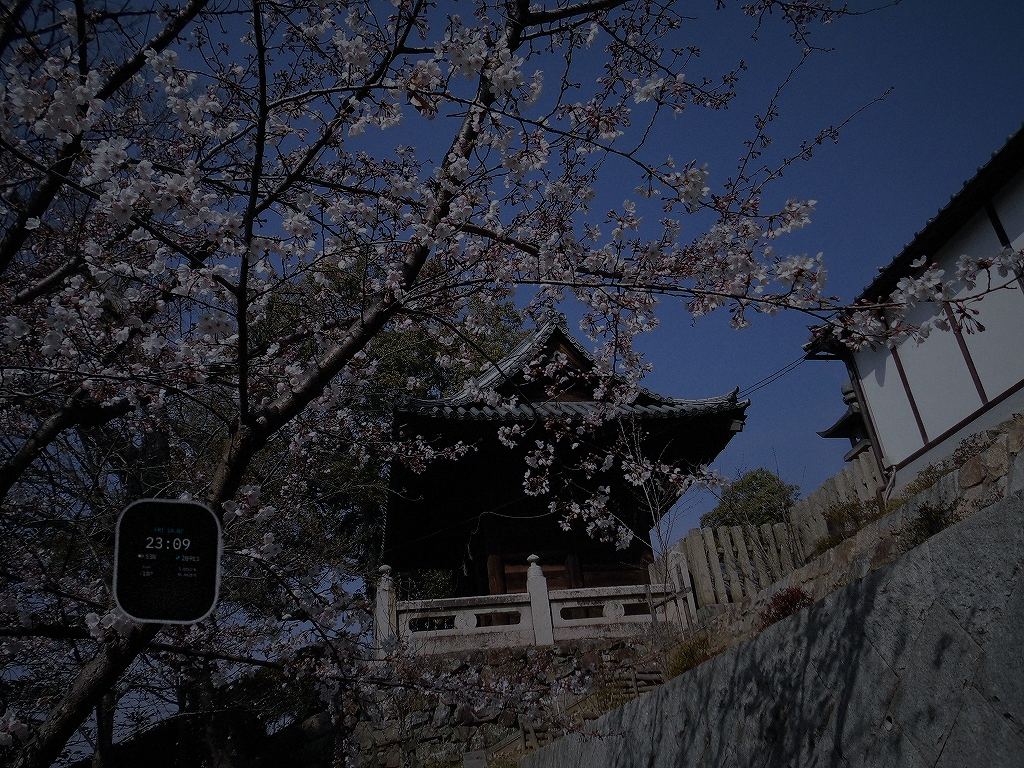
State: h=23 m=9
